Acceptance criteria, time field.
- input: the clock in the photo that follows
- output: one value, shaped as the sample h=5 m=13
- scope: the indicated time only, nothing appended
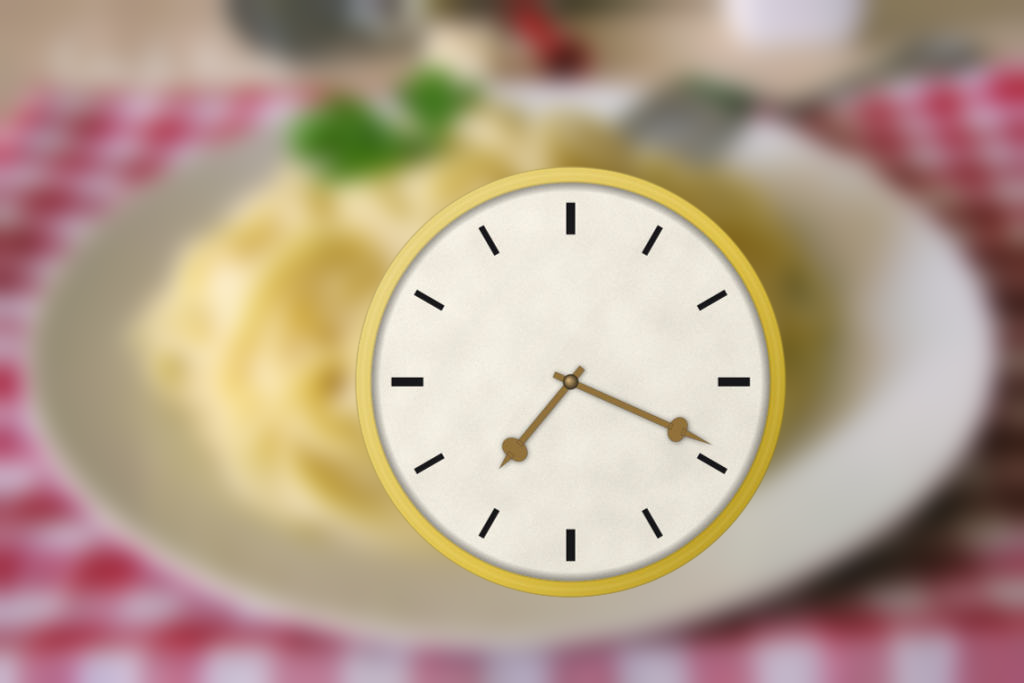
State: h=7 m=19
